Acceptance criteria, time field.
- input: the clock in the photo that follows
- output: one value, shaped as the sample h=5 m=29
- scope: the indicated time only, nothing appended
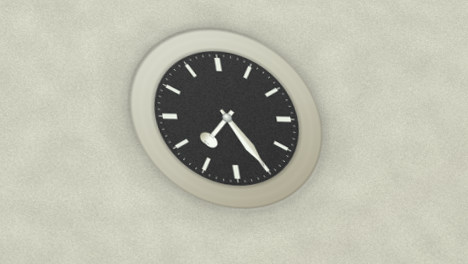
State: h=7 m=25
